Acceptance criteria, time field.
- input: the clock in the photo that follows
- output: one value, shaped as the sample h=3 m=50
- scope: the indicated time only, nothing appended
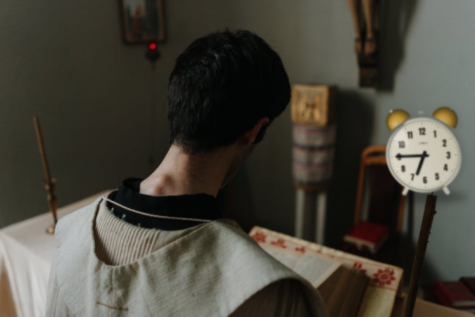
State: h=6 m=45
